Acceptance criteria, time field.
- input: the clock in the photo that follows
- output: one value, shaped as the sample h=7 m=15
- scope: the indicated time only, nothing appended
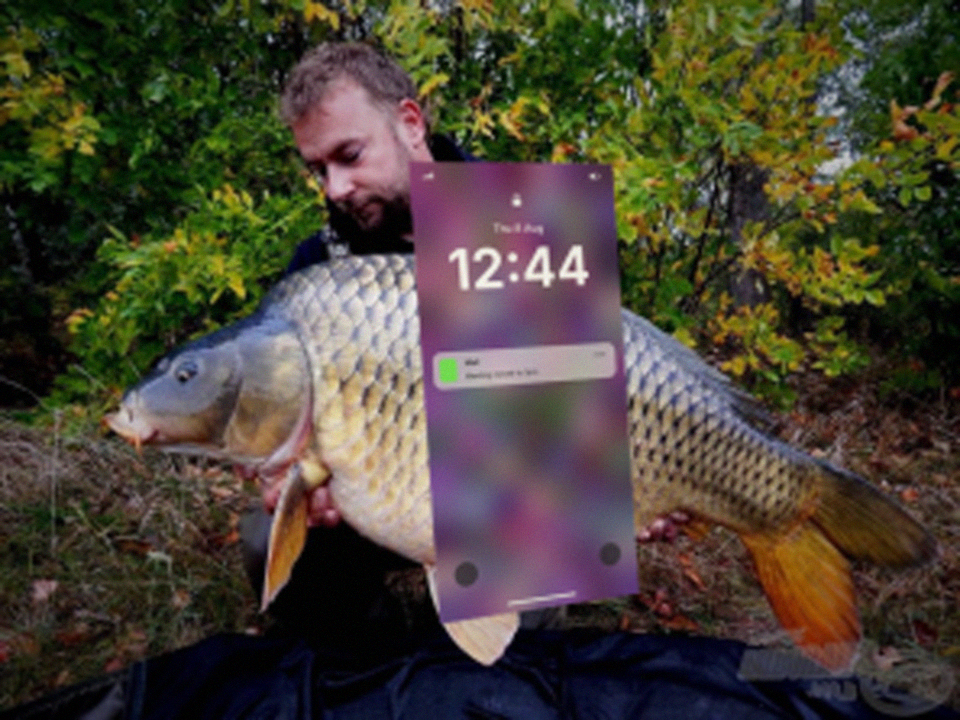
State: h=12 m=44
